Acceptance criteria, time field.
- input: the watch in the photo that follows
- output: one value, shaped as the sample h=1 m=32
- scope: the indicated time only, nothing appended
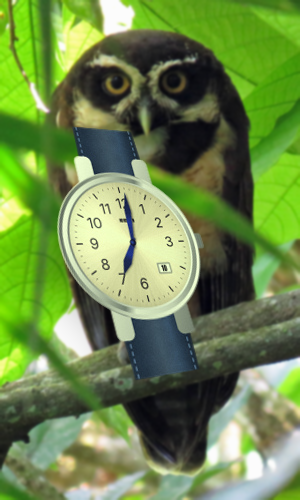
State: h=7 m=1
